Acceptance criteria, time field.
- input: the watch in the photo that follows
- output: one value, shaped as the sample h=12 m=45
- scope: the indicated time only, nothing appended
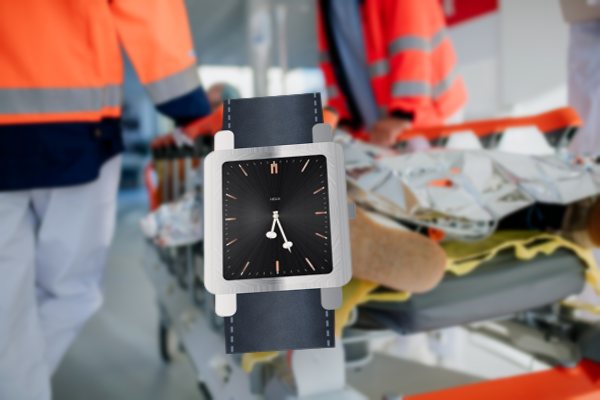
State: h=6 m=27
